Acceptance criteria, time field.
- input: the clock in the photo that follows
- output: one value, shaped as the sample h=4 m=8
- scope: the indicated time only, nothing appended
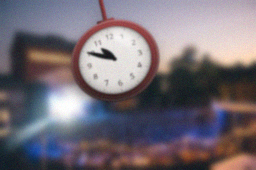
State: h=10 m=50
